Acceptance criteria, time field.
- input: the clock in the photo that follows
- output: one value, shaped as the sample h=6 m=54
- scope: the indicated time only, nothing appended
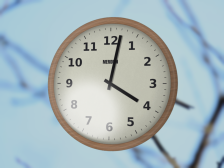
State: h=4 m=2
